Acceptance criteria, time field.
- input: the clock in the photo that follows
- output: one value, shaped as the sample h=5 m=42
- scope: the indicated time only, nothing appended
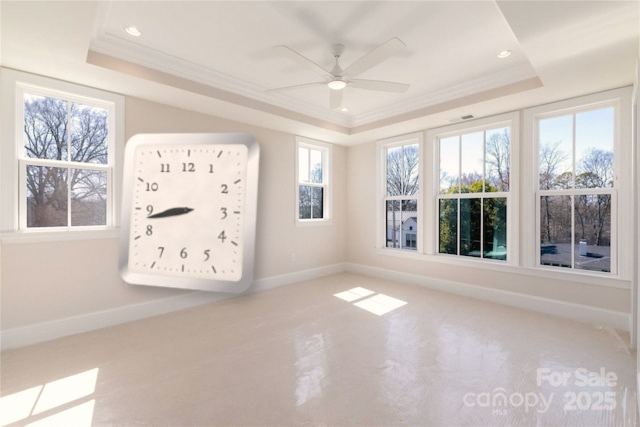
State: h=8 m=43
